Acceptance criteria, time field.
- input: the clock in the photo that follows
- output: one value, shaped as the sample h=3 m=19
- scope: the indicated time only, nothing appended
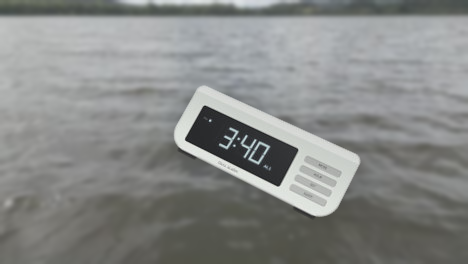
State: h=3 m=40
